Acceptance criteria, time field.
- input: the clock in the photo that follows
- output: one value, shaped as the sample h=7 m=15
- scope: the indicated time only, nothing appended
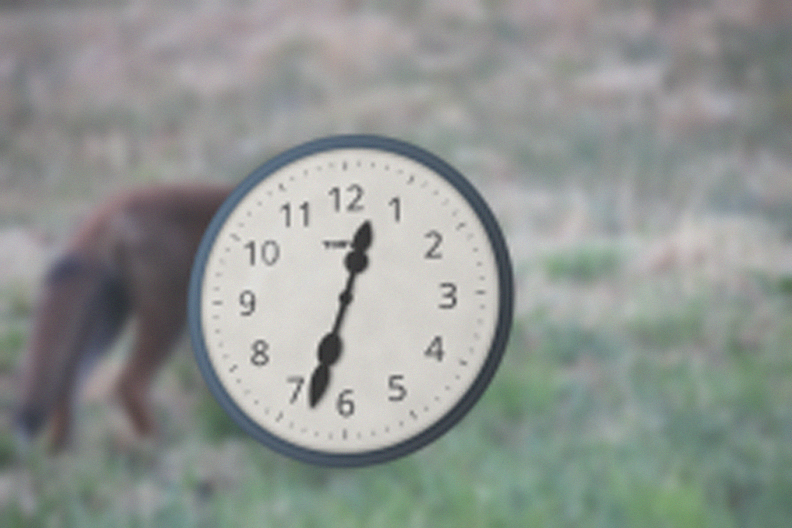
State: h=12 m=33
